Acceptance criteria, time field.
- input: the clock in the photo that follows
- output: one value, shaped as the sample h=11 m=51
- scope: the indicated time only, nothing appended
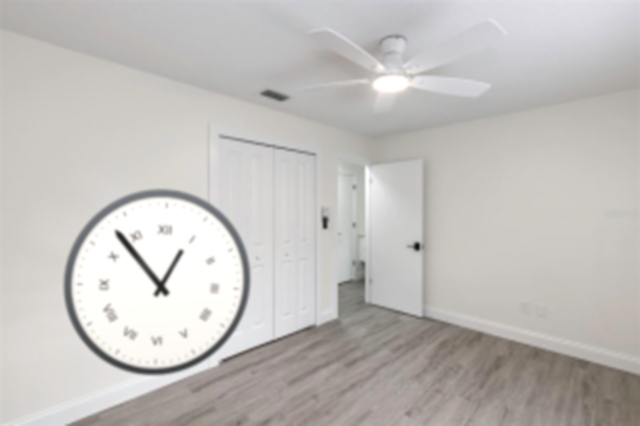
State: h=12 m=53
